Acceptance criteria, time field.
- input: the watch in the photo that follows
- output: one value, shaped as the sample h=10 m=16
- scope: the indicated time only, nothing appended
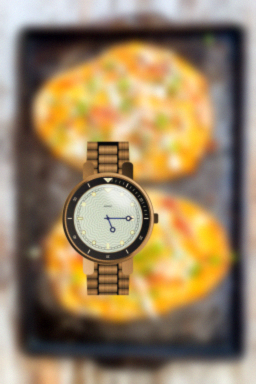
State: h=5 m=15
